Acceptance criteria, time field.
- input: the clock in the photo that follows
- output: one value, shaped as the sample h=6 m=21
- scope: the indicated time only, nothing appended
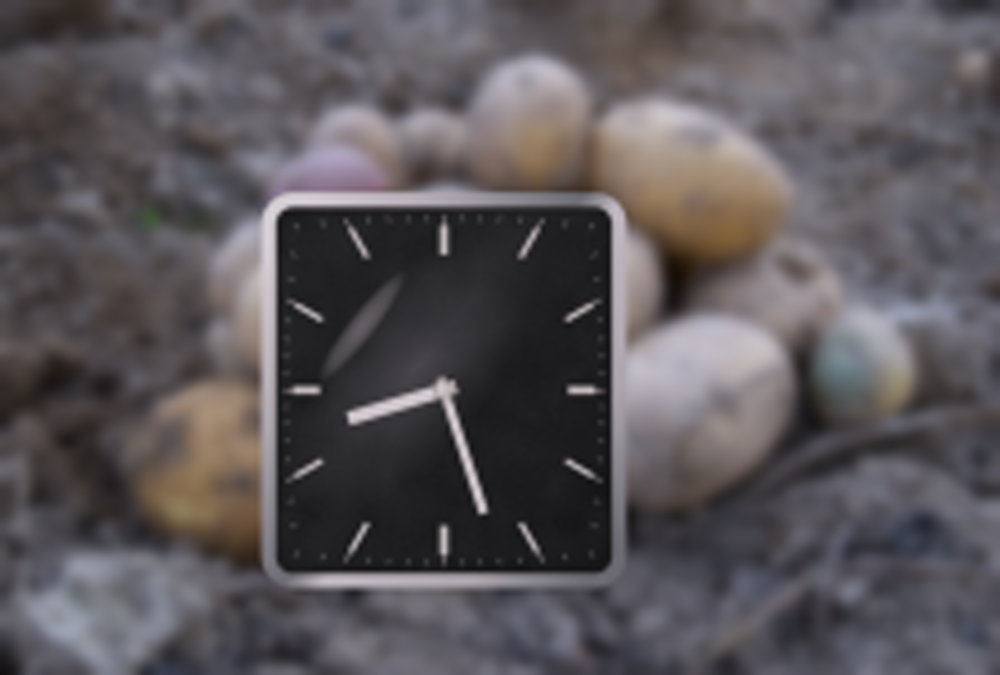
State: h=8 m=27
